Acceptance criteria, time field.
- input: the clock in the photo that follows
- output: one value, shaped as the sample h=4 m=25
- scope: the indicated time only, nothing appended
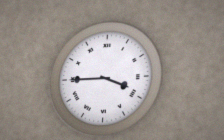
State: h=3 m=45
